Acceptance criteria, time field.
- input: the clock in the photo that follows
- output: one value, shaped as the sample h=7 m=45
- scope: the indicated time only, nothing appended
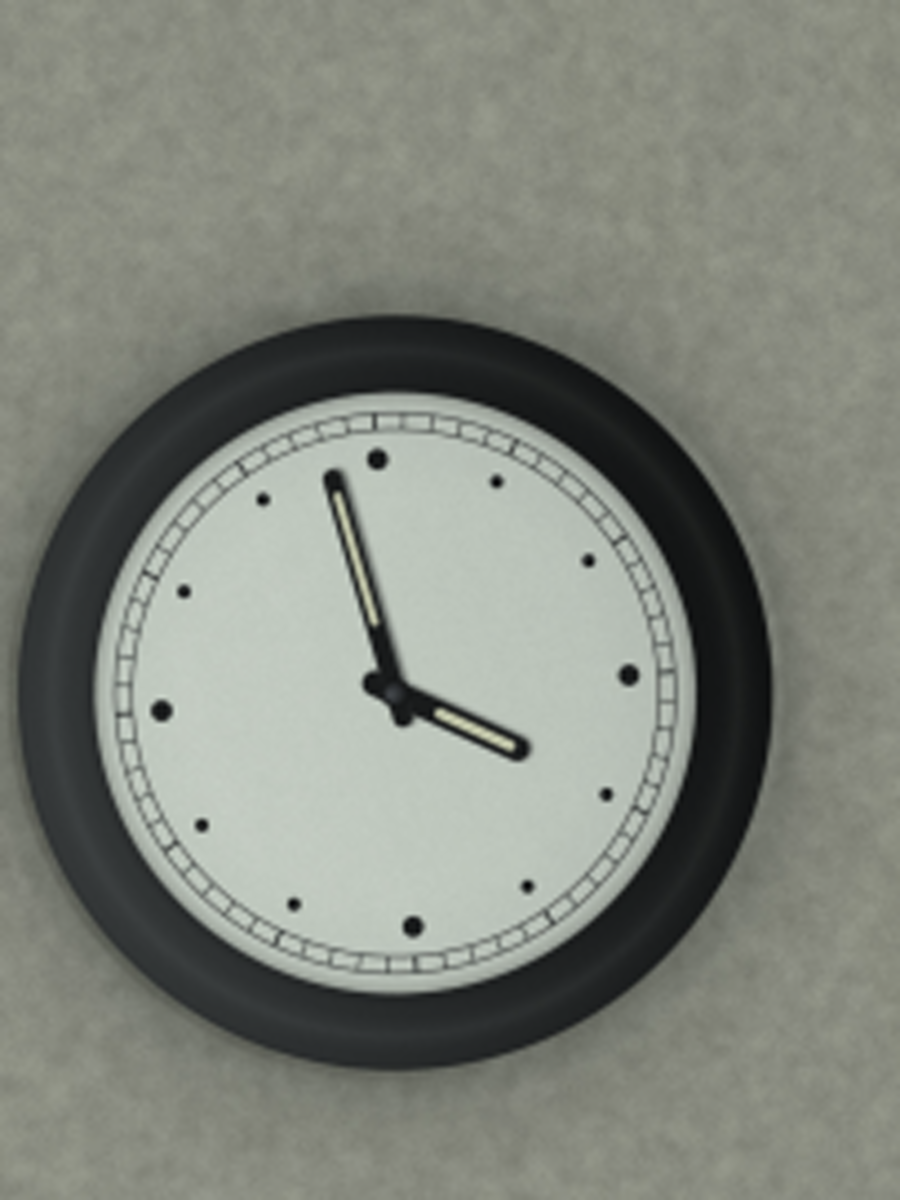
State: h=3 m=58
